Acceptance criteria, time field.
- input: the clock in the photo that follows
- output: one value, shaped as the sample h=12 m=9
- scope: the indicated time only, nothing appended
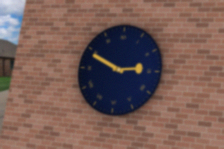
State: h=2 m=49
